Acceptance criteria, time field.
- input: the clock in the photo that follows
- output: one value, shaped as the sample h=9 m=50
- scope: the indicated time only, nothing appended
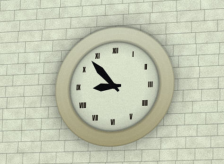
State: h=8 m=53
